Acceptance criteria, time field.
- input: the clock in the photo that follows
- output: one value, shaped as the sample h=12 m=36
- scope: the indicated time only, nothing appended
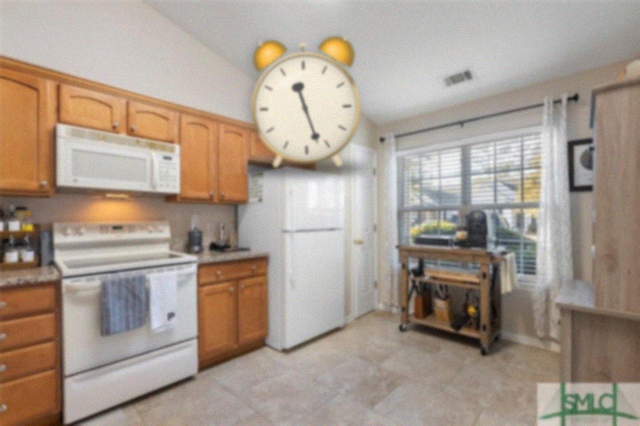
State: h=11 m=27
